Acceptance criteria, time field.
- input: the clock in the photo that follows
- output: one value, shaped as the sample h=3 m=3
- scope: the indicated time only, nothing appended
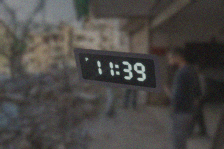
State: h=11 m=39
